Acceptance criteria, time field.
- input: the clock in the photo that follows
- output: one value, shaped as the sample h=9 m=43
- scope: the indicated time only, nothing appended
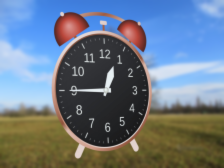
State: h=12 m=45
